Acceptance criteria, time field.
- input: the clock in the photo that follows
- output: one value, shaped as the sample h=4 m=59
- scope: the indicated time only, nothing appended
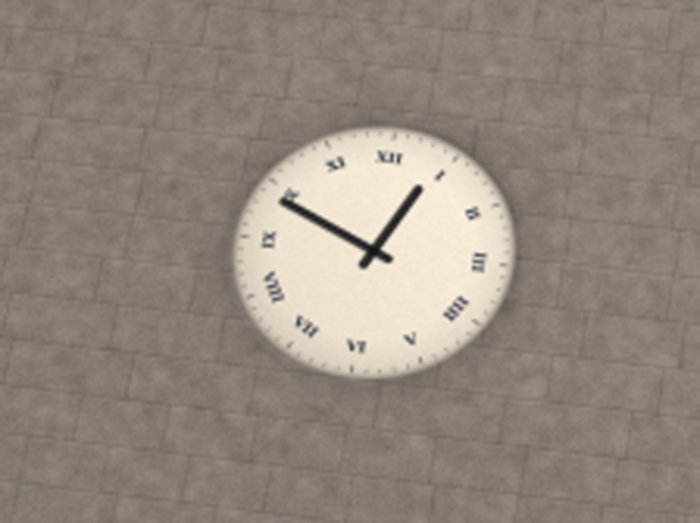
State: h=12 m=49
